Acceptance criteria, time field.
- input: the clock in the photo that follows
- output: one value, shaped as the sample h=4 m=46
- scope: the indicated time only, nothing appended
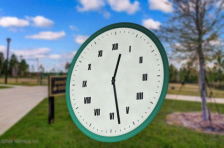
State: h=12 m=28
